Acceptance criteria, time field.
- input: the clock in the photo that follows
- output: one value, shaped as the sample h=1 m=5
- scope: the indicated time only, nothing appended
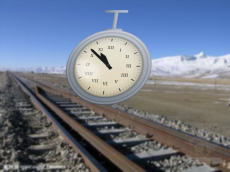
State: h=10 m=52
